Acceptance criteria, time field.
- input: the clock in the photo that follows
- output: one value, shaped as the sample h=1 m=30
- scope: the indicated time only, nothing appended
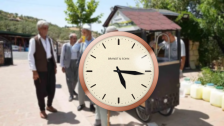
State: h=5 m=16
